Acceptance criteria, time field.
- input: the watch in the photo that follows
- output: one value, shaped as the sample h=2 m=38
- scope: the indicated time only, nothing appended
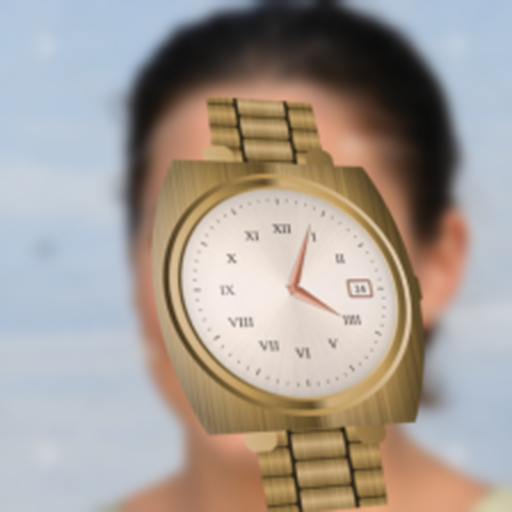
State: h=4 m=4
